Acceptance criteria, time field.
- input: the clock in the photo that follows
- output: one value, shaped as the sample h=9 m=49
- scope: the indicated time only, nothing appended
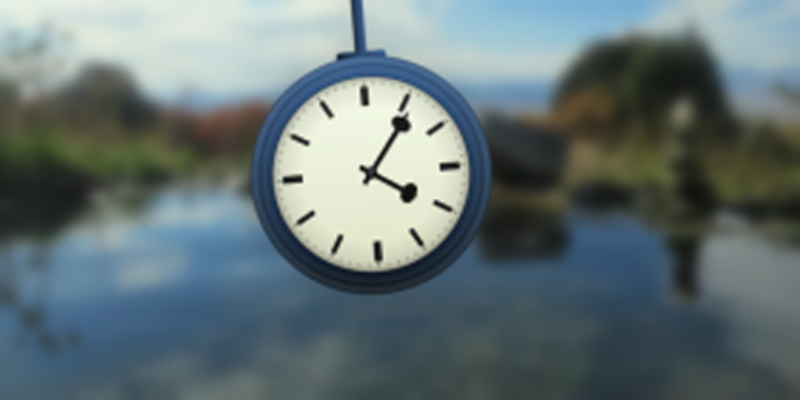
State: h=4 m=6
